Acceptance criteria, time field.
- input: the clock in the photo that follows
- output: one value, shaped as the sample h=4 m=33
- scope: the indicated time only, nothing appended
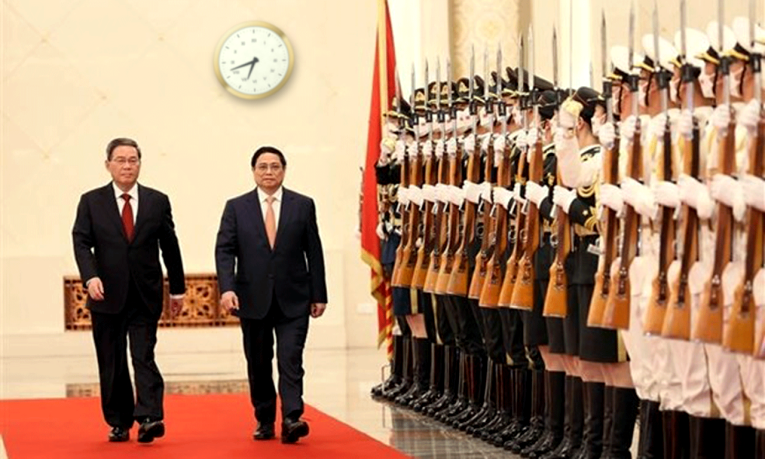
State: h=6 m=42
